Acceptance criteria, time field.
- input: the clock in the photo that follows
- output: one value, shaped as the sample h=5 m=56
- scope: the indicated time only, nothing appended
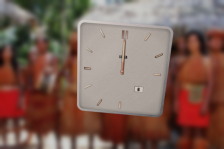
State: h=12 m=0
